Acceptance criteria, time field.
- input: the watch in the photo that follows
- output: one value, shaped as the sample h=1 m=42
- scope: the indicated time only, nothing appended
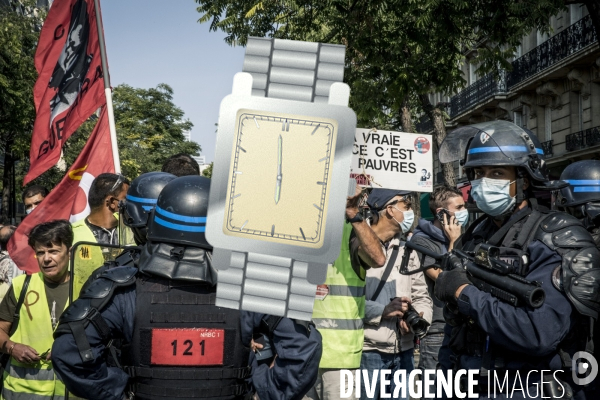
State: h=5 m=59
